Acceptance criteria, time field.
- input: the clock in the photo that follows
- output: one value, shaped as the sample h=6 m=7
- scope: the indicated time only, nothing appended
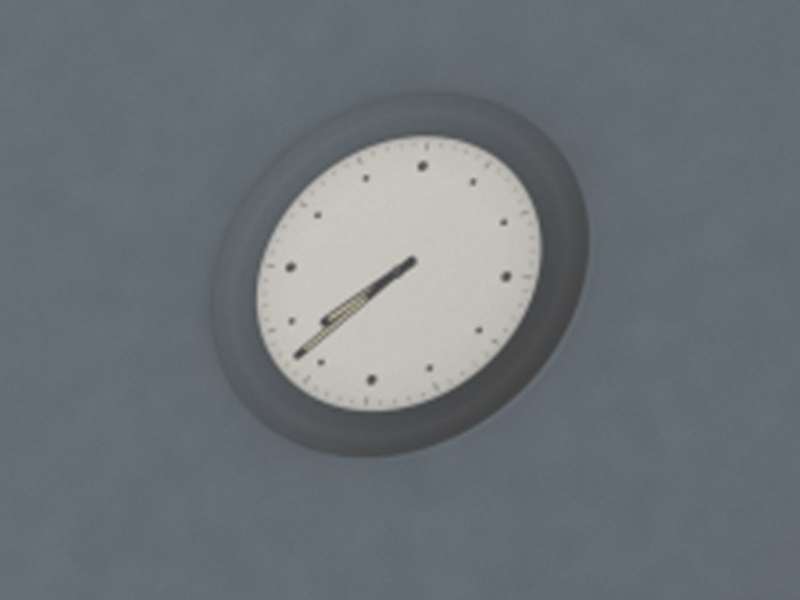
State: h=7 m=37
